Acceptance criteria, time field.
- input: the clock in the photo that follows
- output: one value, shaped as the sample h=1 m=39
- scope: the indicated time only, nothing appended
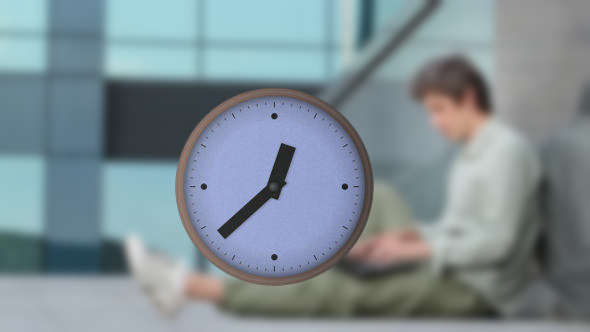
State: h=12 m=38
